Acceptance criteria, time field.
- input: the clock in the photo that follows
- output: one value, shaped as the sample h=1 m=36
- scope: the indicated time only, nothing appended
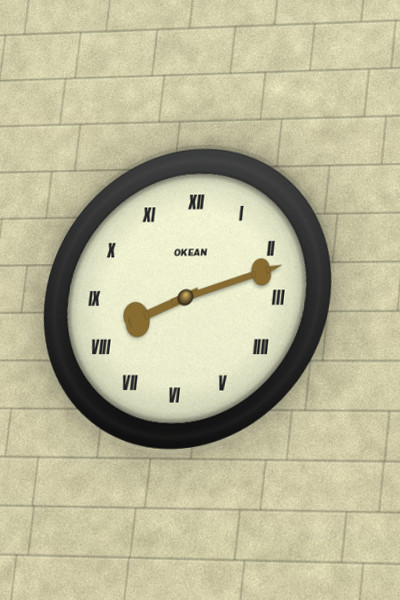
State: h=8 m=12
